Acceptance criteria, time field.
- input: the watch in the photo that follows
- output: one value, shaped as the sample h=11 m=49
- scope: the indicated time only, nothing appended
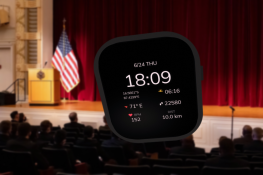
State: h=18 m=9
